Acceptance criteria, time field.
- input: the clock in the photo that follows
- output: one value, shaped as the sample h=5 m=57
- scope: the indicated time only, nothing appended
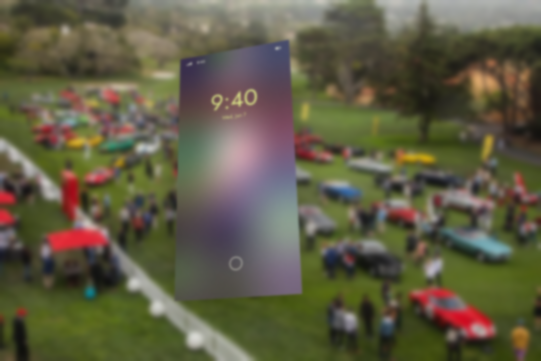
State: h=9 m=40
